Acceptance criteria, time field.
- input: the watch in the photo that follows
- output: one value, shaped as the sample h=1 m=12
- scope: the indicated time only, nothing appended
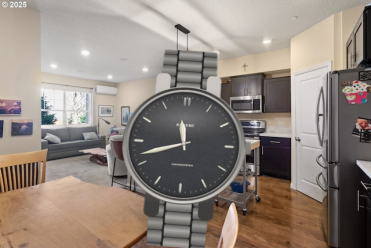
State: h=11 m=42
